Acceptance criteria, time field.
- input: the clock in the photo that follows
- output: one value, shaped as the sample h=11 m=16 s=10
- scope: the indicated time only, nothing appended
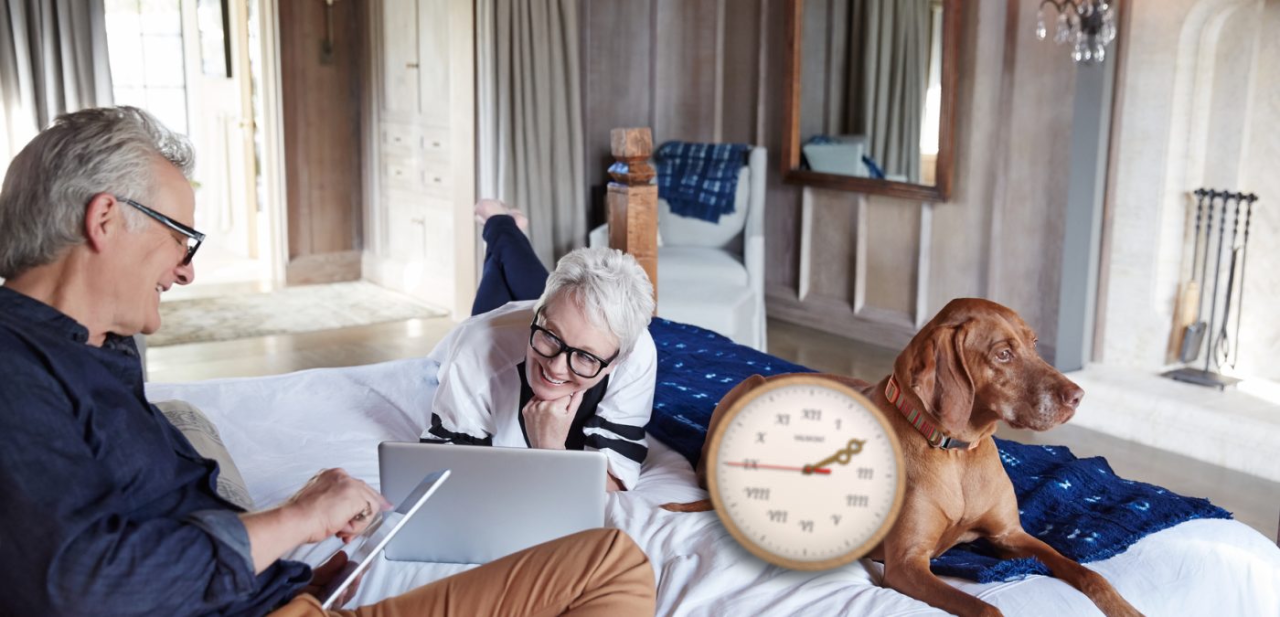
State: h=2 m=9 s=45
